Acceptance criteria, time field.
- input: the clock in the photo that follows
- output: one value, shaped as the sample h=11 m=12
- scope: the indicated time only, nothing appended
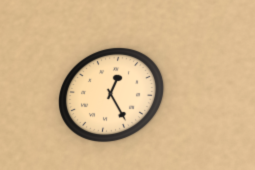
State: h=12 m=24
